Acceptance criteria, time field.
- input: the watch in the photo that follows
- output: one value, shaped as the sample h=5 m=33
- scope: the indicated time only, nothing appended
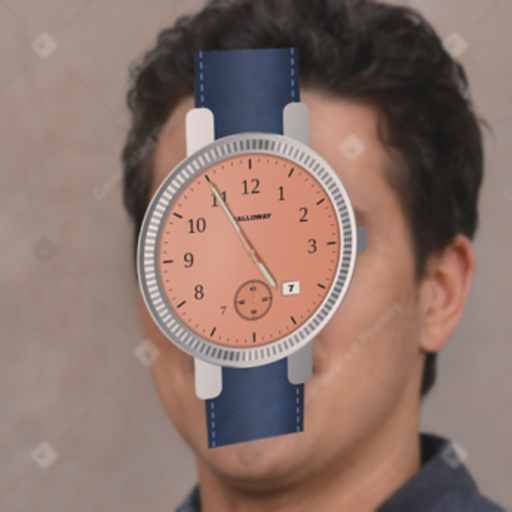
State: h=4 m=55
